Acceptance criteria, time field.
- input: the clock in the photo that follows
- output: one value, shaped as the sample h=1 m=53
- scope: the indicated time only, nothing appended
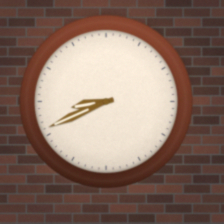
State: h=8 m=41
